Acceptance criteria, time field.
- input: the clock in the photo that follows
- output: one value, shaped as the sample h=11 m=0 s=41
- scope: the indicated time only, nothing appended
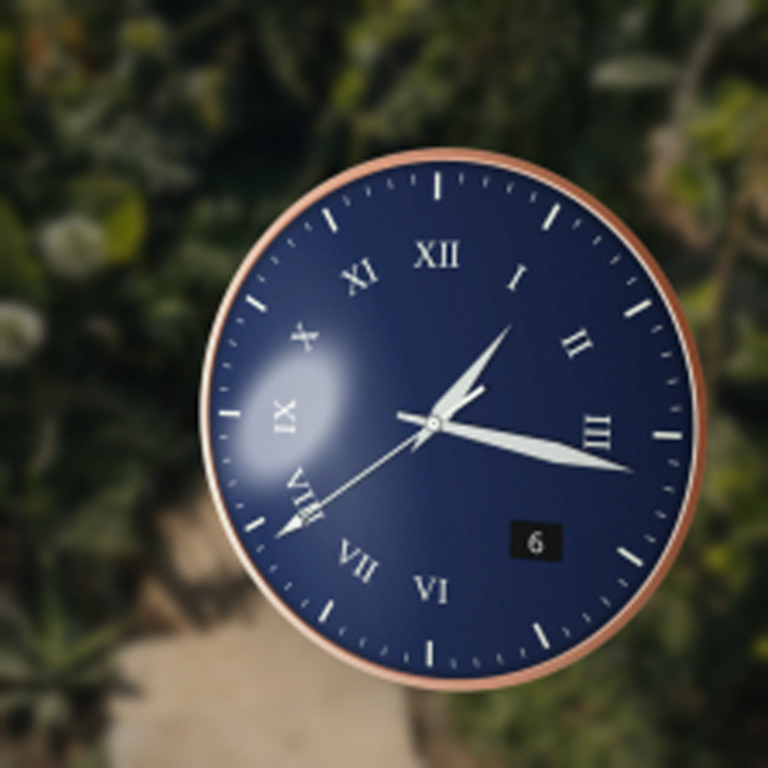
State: h=1 m=16 s=39
